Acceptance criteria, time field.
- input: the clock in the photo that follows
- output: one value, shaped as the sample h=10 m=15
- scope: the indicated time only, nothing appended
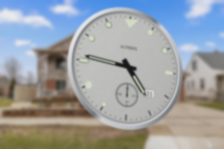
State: h=4 m=46
